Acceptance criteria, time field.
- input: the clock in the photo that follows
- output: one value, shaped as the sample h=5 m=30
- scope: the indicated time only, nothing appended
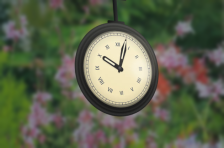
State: h=10 m=3
